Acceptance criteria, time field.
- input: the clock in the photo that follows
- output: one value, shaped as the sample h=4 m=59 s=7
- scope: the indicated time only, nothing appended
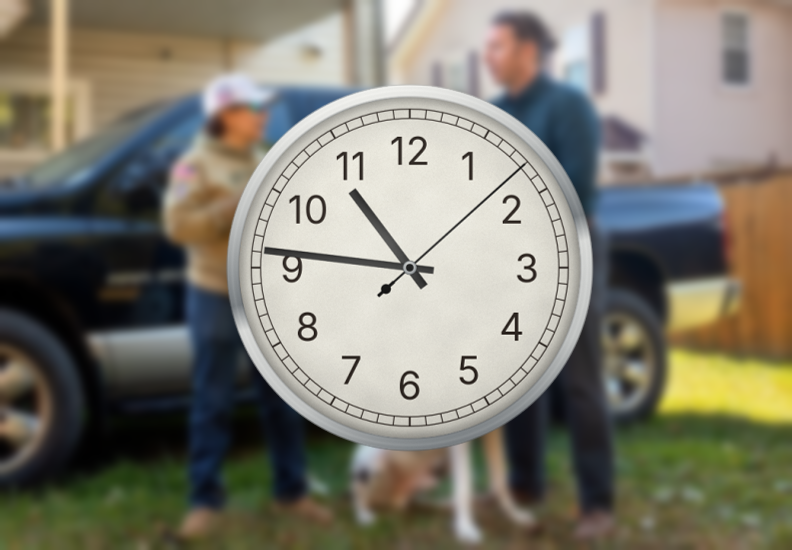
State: h=10 m=46 s=8
